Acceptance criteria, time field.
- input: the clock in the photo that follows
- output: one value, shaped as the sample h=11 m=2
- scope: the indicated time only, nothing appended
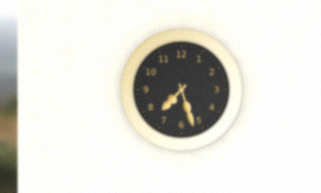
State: h=7 m=27
